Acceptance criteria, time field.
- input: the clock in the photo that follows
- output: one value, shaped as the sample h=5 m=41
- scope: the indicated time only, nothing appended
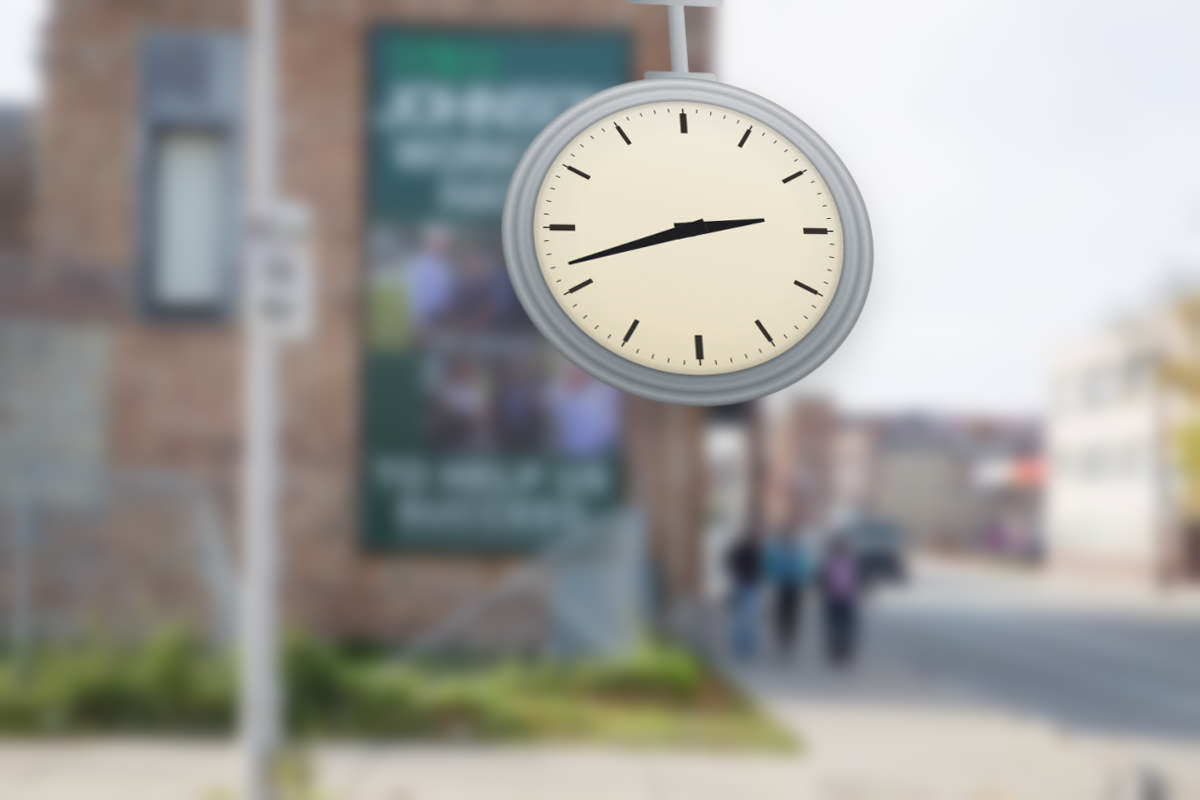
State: h=2 m=42
